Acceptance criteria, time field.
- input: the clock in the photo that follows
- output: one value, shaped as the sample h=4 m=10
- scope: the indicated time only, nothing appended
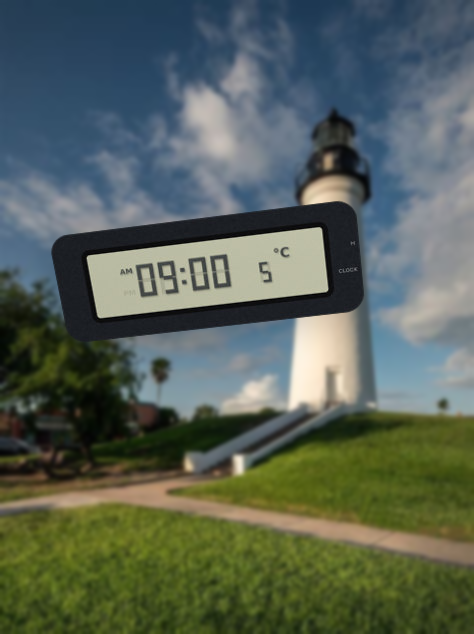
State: h=9 m=0
